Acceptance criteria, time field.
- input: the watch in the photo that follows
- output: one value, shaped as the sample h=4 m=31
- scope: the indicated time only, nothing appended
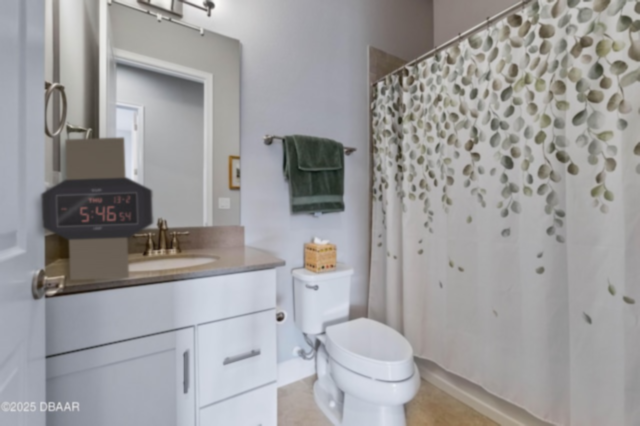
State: h=5 m=46
